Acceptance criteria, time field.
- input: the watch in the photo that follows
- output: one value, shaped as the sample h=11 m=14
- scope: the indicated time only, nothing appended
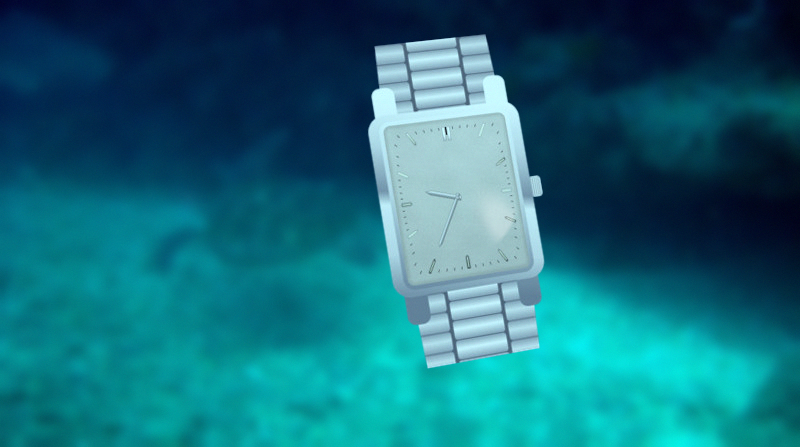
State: h=9 m=35
